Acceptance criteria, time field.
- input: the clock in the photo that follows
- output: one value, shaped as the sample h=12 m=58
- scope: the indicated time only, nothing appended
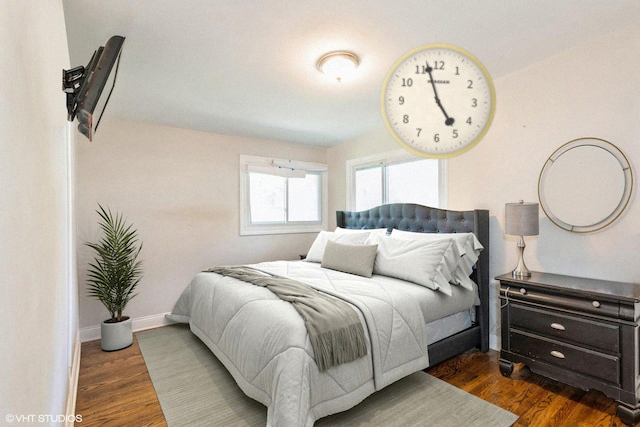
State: h=4 m=57
